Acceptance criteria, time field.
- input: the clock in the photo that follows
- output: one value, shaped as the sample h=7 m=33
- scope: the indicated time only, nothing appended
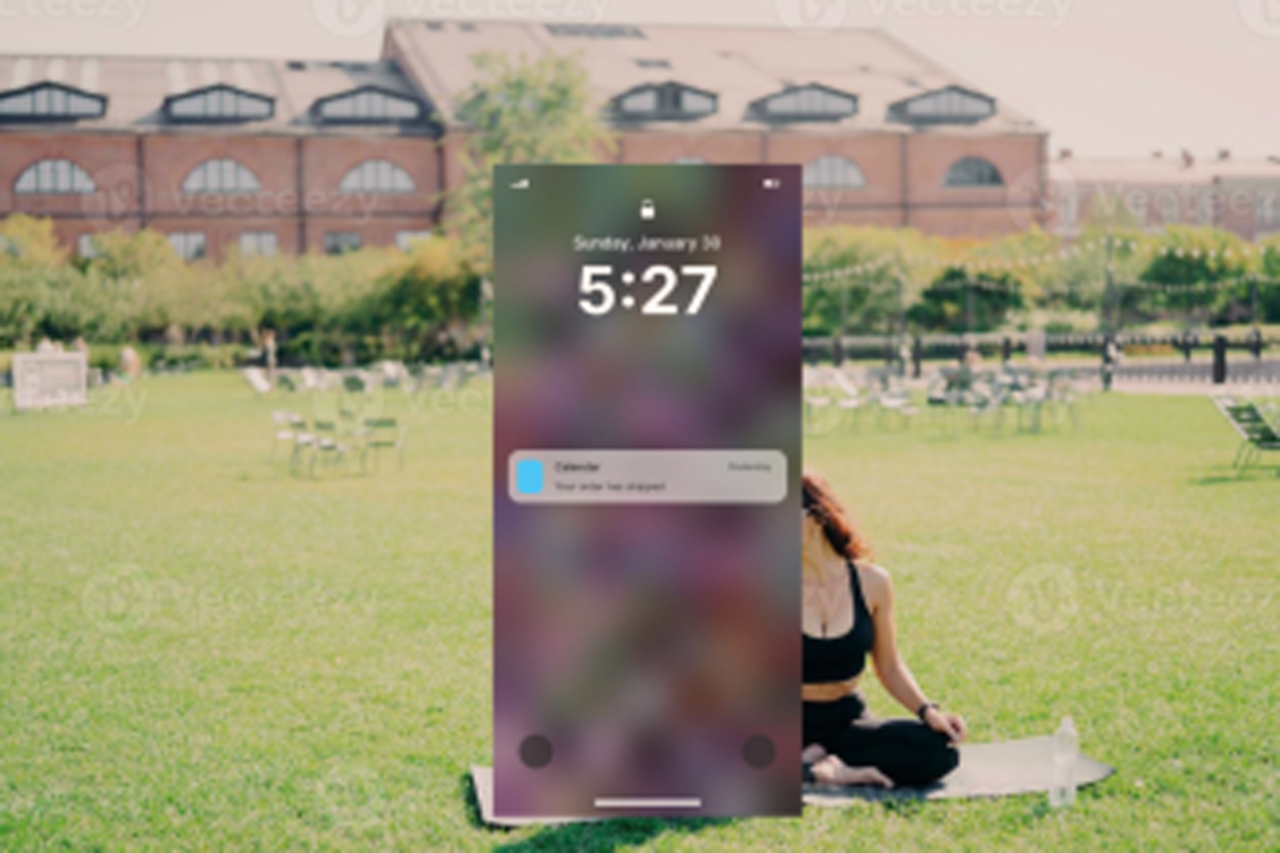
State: h=5 m=27
